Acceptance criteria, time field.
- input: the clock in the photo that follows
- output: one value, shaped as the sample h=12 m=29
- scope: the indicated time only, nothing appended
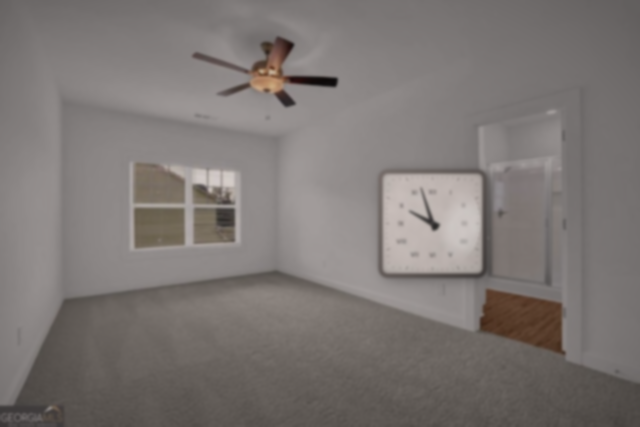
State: h=9 m=57
